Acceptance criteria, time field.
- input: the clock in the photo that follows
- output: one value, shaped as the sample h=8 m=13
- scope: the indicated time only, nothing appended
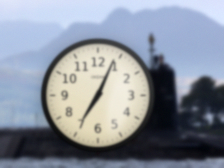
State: h=7 m=4
